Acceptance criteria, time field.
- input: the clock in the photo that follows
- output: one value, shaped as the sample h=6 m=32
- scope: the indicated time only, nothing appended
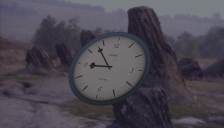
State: h=8 m=53
